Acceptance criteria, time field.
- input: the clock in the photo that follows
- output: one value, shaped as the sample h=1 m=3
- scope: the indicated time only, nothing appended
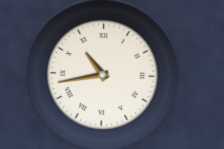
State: h=10 m=43
